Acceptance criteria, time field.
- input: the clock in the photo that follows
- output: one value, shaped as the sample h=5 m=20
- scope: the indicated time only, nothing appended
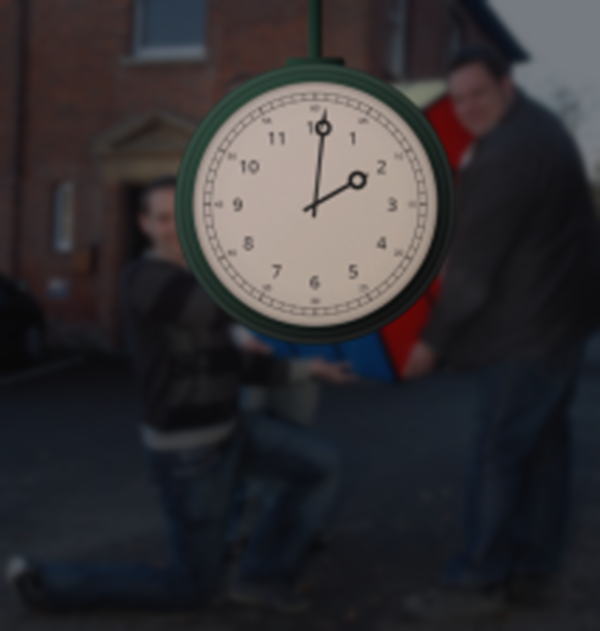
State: h=2 m=1
